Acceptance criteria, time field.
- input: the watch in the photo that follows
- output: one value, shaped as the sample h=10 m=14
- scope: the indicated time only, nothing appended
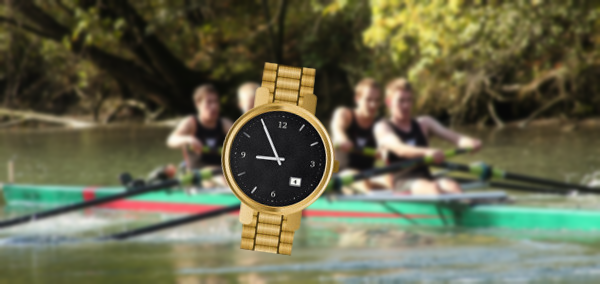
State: h=8 m=55
